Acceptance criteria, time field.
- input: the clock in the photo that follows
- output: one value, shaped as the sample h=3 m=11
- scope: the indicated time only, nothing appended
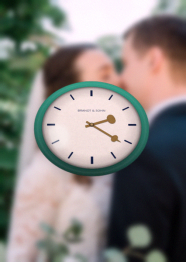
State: h=2 m=21
